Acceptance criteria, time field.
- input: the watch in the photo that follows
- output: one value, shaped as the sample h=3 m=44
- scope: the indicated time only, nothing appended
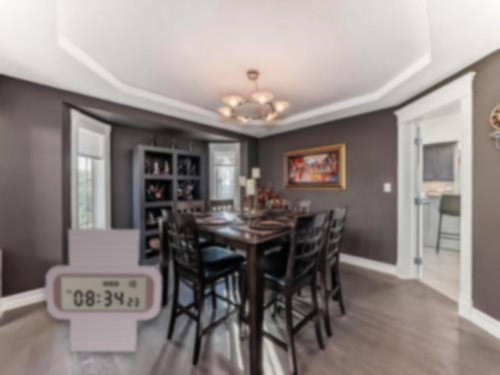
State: h=8 m=34
